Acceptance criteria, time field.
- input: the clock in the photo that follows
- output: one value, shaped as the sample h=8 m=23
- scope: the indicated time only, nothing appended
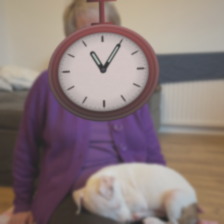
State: h=11 m=5
